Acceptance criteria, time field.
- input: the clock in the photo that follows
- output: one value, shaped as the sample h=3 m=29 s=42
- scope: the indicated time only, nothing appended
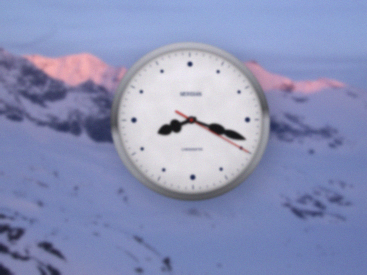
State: h=8 m=18 s=20
